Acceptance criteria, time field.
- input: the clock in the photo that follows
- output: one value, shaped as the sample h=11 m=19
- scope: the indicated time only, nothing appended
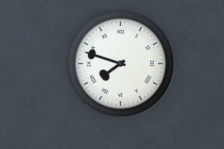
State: h=7 m=48
